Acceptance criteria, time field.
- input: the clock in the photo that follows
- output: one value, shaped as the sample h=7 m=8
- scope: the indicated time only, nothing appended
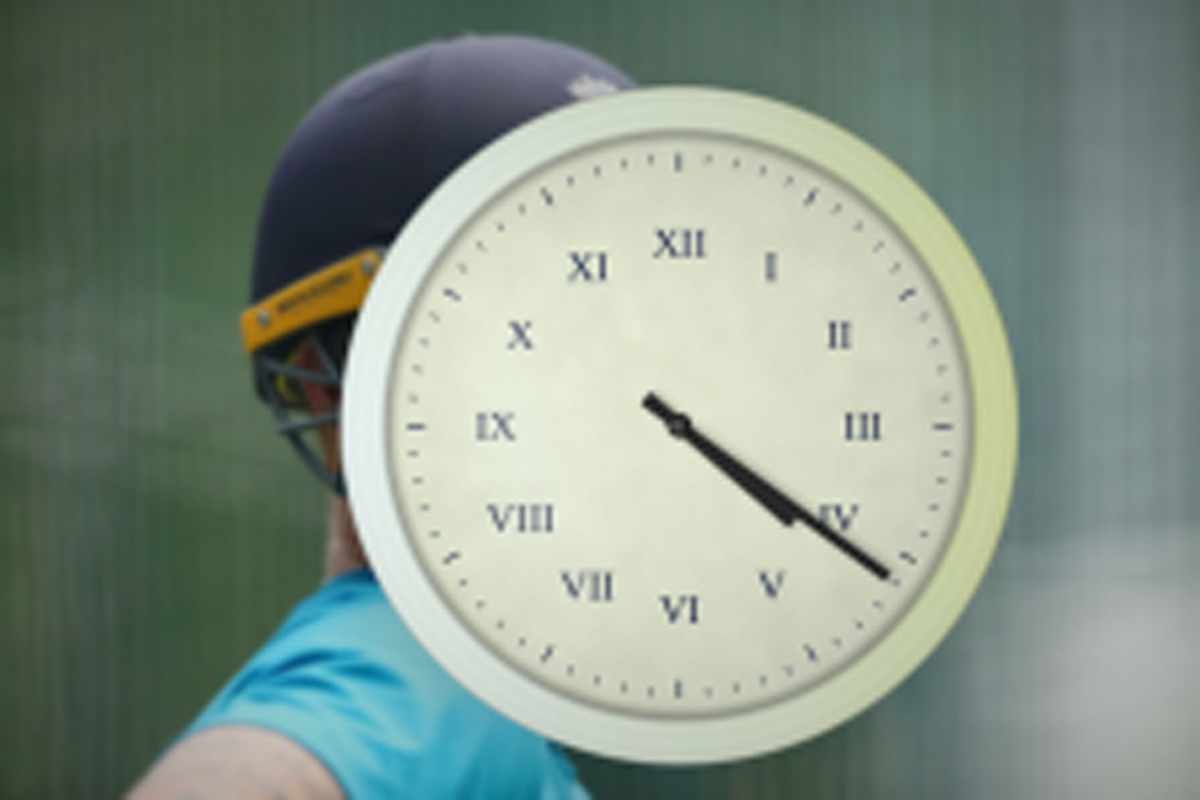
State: h=4 m=21
